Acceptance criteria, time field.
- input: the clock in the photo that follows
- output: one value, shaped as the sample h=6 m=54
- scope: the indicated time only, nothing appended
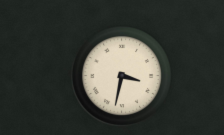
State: h=3 m=32
